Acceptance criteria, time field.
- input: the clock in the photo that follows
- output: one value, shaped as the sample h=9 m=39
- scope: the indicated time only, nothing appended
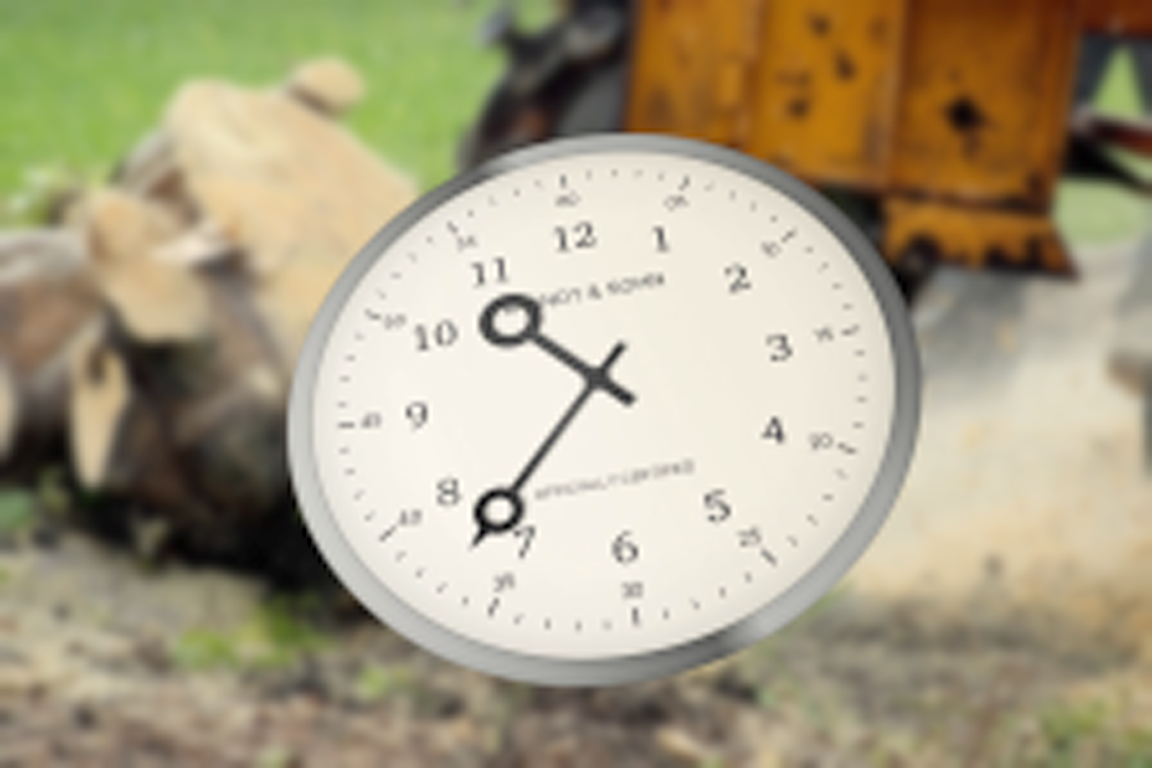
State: h=10 m=37
